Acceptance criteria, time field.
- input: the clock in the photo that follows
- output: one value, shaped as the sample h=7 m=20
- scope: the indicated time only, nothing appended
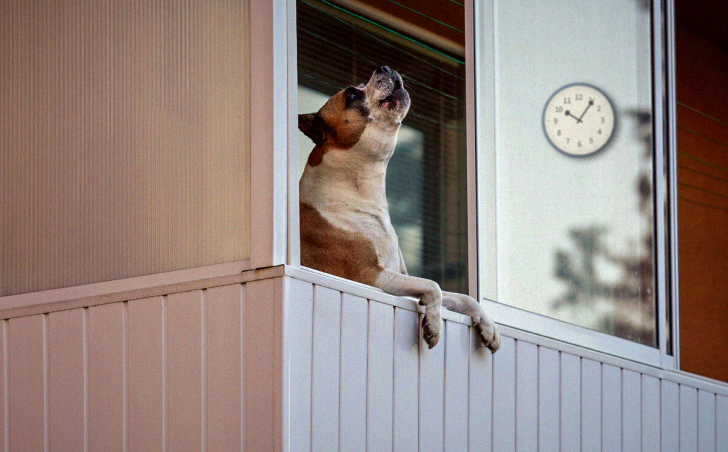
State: h=10 m=6
